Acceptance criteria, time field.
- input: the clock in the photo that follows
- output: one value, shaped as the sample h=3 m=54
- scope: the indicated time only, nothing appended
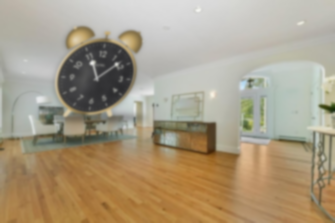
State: h=11 m=8
